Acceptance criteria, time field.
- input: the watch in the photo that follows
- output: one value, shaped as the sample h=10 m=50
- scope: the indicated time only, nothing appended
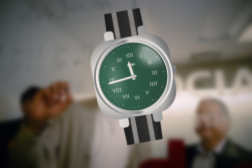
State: h=11 m=44
